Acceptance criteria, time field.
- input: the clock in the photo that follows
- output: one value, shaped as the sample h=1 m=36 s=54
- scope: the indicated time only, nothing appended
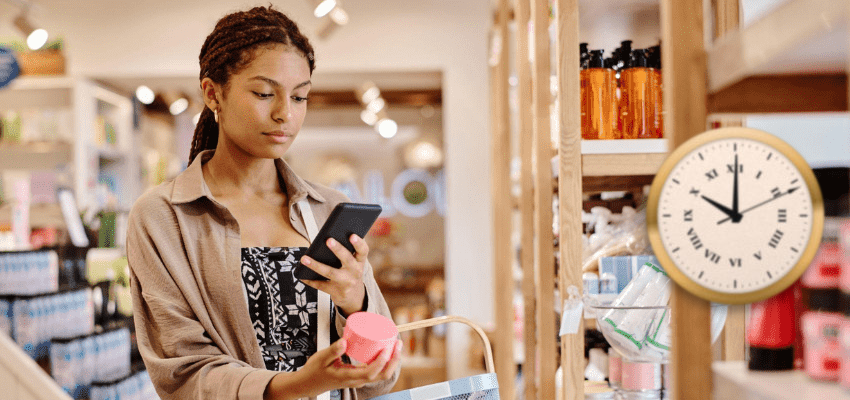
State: h=10 m=0 s=11
